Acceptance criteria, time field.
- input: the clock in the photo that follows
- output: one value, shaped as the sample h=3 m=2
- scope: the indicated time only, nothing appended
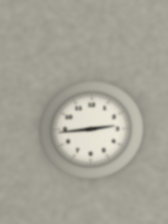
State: h=2 m=44
